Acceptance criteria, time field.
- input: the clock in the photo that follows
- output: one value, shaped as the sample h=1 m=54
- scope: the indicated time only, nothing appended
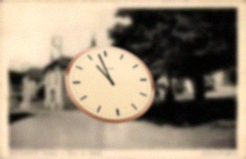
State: h=10 m=58
